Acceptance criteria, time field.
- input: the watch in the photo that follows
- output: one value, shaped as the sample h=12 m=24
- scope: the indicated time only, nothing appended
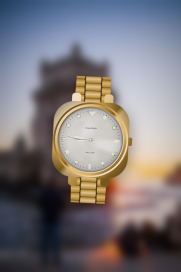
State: h=8 m=46
